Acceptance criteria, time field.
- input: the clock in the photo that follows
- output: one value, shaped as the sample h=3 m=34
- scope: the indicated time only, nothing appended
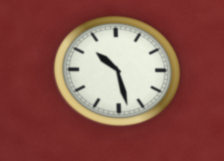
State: h=10 m=28
